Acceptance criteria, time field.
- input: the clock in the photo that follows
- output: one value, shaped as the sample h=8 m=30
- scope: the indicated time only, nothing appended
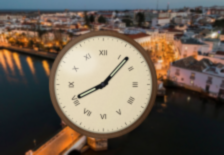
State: h=8 m=7
